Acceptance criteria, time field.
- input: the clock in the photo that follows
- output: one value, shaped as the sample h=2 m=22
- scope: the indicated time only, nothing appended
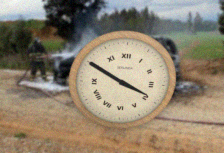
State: h=3 m=50
